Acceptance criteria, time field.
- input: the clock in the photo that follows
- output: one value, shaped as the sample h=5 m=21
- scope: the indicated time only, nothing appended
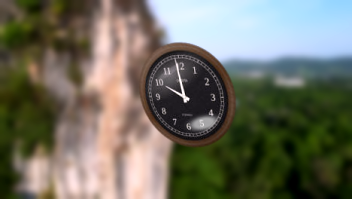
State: h=9 m=59
